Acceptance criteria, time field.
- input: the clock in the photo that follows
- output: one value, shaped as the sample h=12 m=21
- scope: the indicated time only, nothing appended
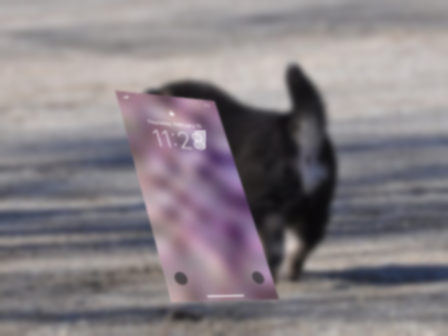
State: h=11 m=28
